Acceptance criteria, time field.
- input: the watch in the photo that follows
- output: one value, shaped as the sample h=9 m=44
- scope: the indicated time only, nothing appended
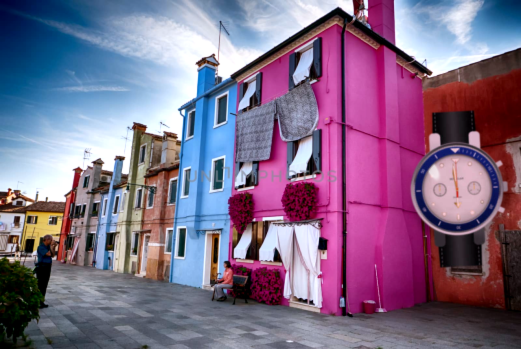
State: h=5 m=59
